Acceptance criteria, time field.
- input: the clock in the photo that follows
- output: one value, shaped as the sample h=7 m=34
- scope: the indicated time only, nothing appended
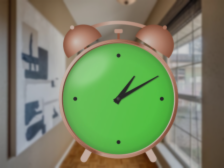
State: h=1 m=10
